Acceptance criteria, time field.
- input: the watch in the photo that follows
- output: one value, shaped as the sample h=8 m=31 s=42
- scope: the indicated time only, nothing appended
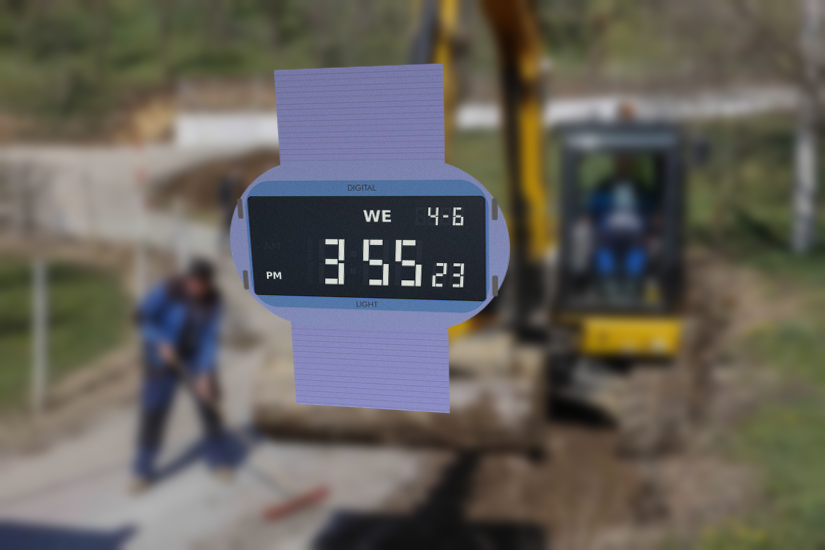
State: h=3 m=55 s=23
